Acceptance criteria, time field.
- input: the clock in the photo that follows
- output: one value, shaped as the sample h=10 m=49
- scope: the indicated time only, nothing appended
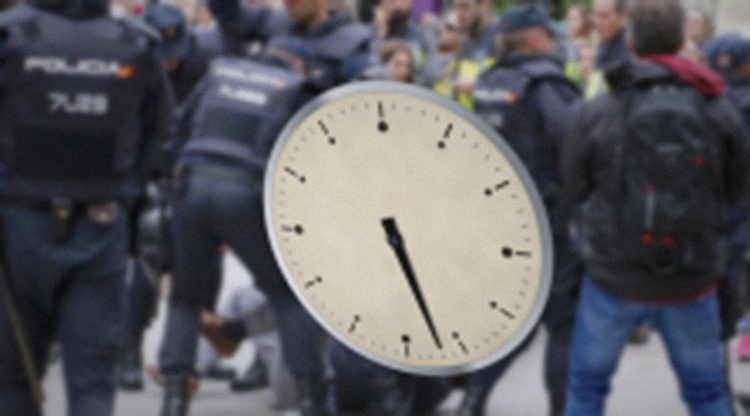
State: h=5 m=27
